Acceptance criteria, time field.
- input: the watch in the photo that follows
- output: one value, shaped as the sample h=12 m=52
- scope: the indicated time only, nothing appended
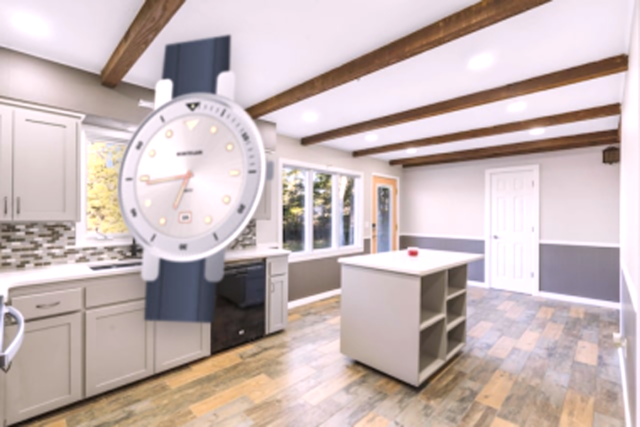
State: h=6 m=44
